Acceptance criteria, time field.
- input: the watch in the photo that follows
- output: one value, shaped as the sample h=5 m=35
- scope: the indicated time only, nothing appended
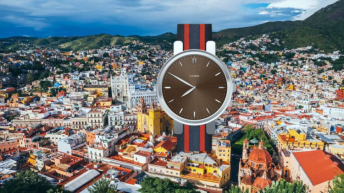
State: h=7 m=50
